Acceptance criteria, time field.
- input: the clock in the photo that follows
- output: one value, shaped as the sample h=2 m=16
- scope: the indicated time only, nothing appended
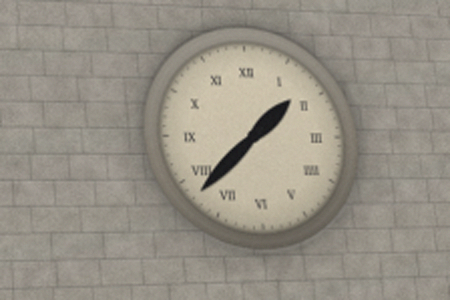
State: h=1 m=38
